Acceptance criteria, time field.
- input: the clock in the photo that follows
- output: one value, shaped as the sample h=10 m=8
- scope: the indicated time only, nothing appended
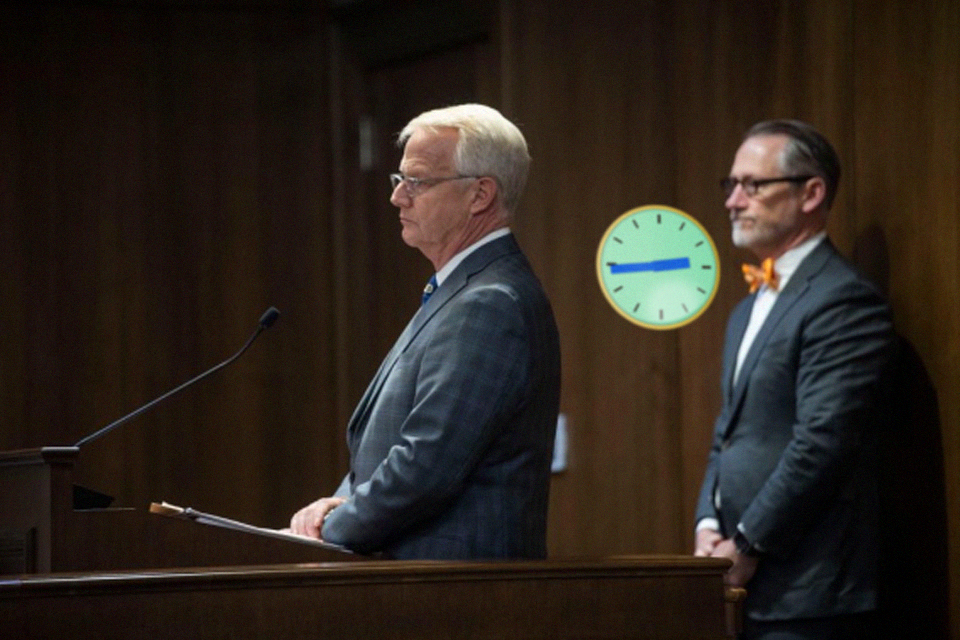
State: h=2 m=44
